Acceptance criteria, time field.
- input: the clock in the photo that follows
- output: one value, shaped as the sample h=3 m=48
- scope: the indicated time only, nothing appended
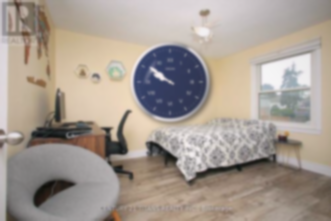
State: h=9 m=51
